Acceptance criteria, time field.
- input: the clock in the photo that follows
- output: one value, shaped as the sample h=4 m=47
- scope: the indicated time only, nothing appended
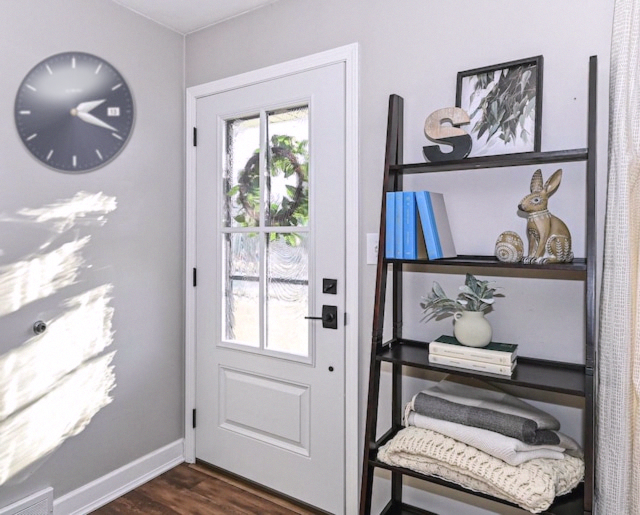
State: h=2 m=19
